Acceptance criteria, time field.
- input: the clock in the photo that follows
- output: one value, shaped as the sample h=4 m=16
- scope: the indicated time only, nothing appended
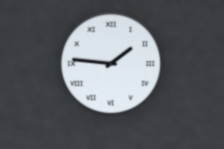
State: h=1 m=46
